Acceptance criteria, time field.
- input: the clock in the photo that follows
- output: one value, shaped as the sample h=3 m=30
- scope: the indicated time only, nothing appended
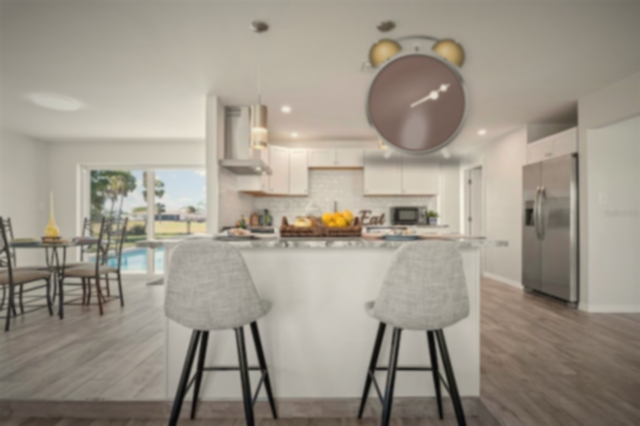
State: h=2 m=10
